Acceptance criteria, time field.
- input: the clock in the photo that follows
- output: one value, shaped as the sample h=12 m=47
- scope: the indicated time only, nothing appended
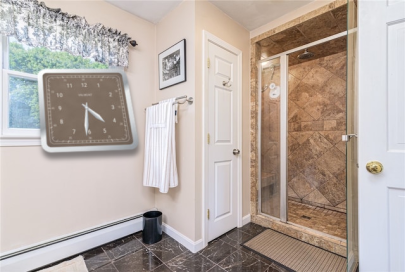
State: h=4 m=31
